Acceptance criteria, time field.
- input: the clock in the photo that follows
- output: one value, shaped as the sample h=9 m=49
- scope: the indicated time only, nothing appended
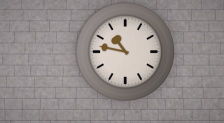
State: h=10 m=47
